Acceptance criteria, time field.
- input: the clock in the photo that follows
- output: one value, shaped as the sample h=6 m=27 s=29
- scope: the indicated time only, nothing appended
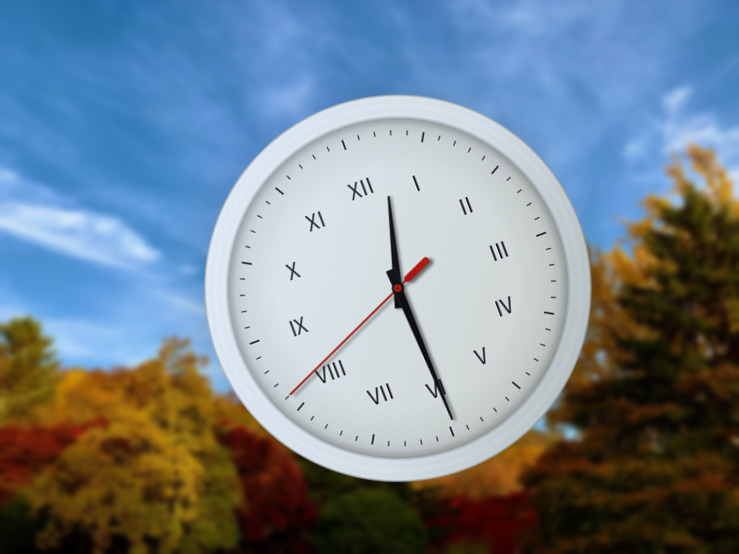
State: h=12 m=29 s=41
